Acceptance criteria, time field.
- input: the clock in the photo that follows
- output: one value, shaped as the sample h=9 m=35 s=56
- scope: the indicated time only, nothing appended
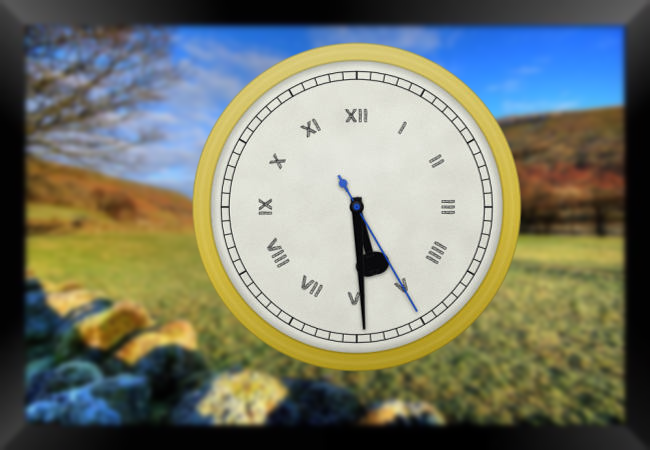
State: h=5 m=29 s=25
